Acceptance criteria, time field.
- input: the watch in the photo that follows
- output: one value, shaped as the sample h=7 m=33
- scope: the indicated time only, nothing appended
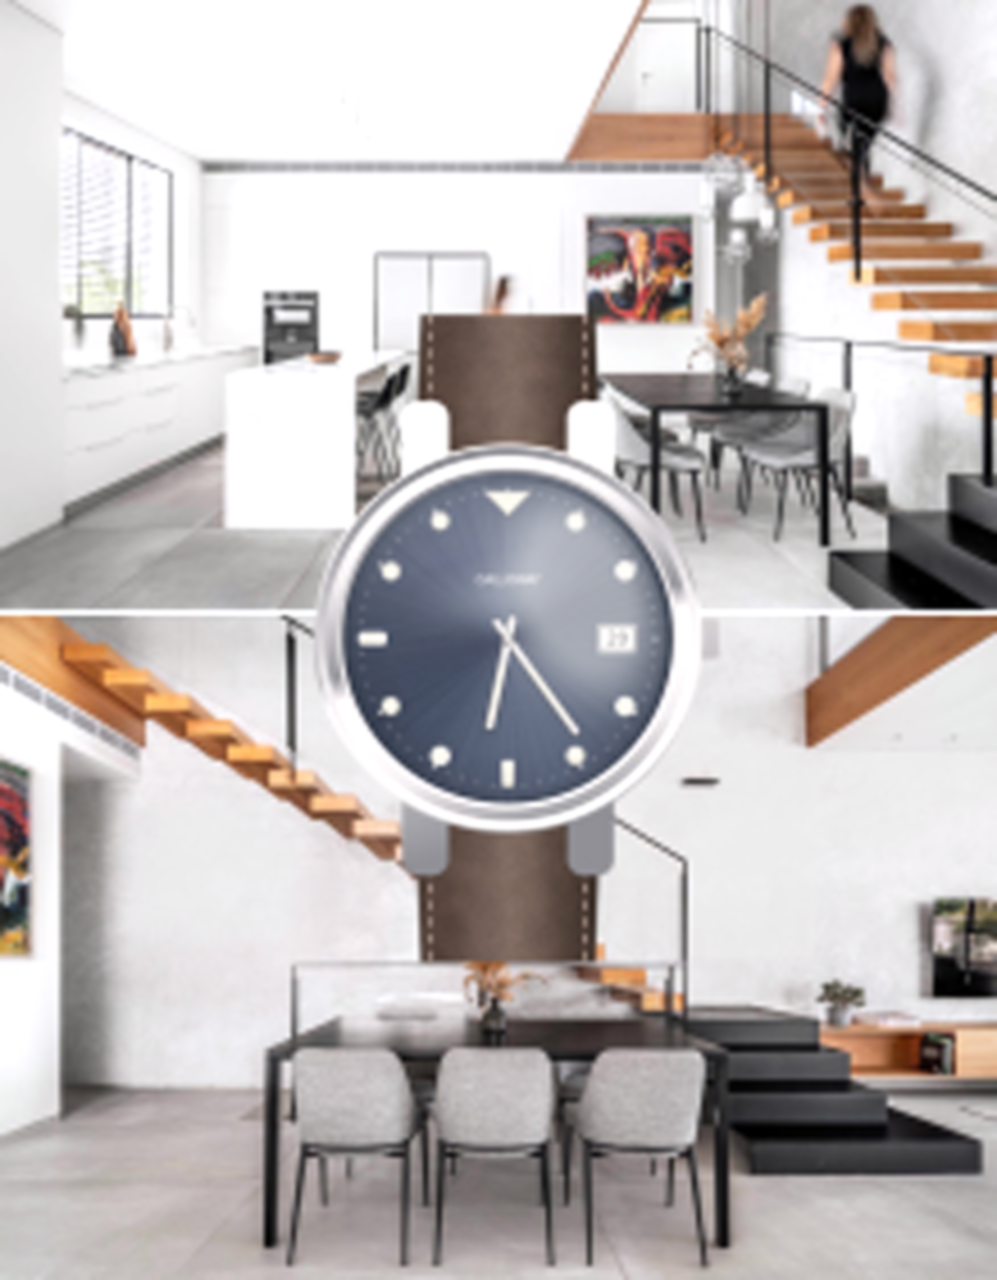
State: h=6 m=24
